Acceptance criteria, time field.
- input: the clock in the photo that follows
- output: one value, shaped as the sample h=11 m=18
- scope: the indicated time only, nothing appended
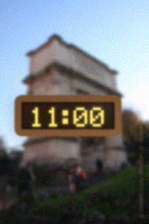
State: h=11 m=0
